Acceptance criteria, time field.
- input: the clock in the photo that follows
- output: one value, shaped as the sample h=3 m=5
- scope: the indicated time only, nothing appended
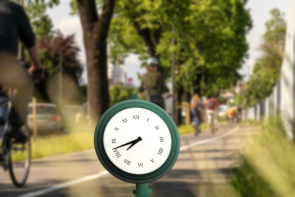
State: h=7 m=42
